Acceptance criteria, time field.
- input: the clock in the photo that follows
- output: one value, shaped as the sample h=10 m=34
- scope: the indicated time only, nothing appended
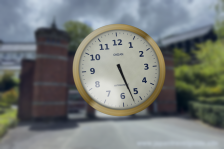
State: h=5 m=27
